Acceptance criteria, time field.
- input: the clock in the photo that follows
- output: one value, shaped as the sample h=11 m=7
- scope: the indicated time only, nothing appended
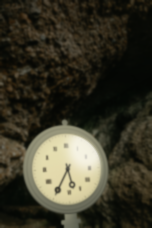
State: h=5 m=35
